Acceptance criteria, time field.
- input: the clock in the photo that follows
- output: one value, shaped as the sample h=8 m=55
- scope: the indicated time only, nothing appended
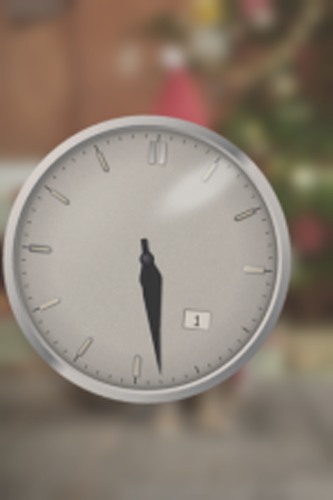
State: h=5 m=28
